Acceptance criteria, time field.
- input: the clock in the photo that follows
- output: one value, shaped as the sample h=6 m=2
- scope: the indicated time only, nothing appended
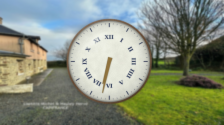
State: h=6 m=32
